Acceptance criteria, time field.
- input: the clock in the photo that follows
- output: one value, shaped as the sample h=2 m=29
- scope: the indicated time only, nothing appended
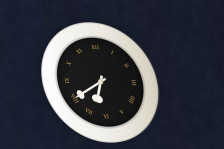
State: h=6 m=40
